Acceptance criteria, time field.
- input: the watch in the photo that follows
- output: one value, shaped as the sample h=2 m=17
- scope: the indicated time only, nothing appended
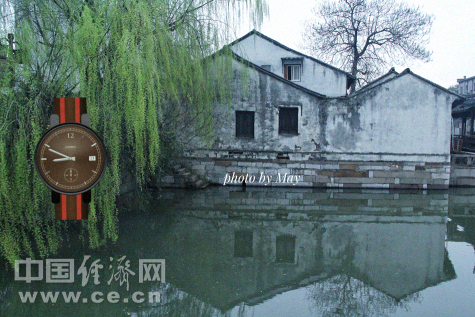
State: h=8 m=49
